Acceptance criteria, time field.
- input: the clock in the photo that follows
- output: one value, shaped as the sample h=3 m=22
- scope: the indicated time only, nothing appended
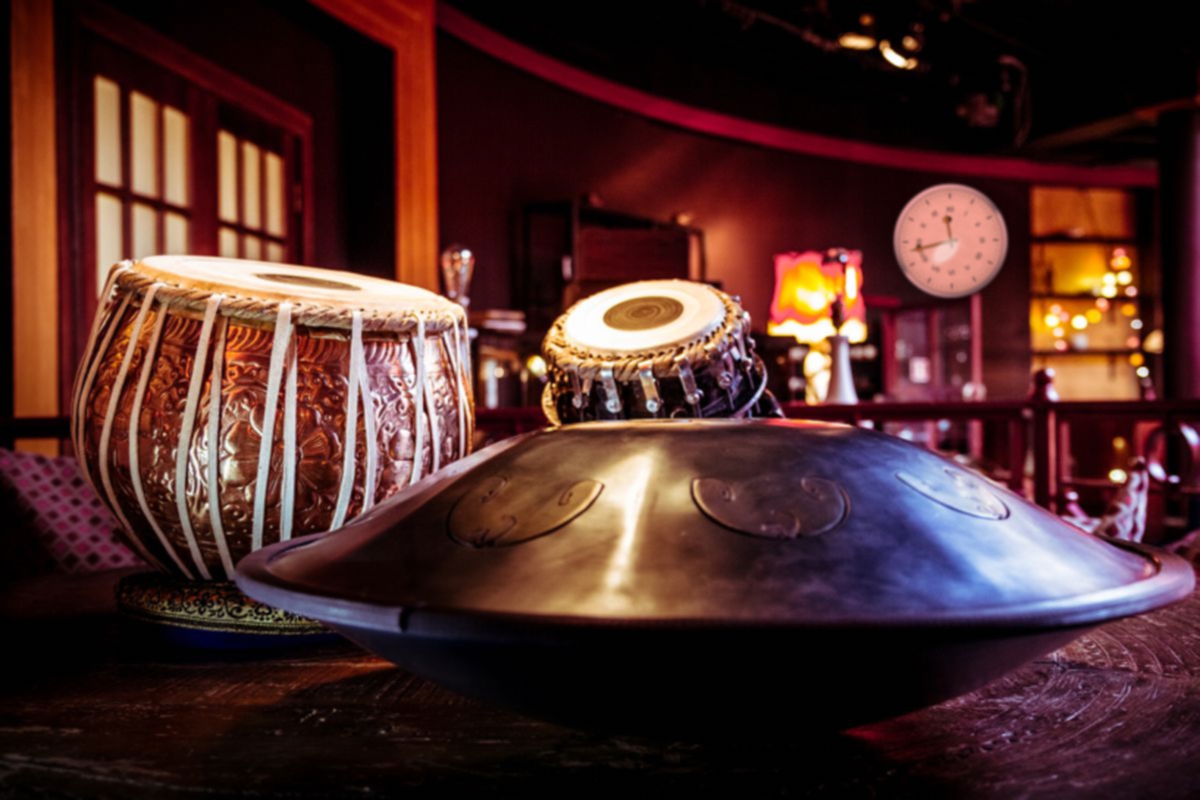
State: h=11 m=43
